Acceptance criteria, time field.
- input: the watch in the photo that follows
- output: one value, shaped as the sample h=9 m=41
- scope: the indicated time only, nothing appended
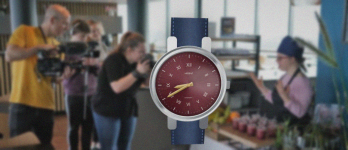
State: h=8 m=40
